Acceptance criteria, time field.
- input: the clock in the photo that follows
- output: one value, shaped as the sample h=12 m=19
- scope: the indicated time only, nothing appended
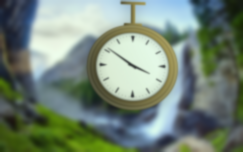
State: h=3 m=51
